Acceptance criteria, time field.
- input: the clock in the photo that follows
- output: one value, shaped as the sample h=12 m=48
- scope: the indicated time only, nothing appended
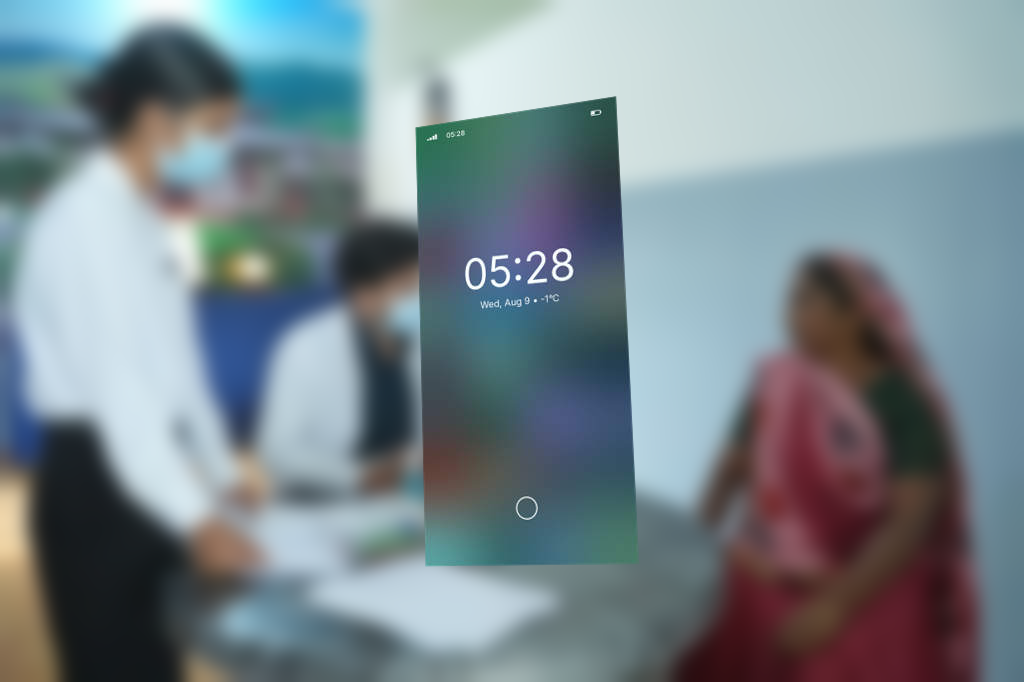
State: h=5 m=28
